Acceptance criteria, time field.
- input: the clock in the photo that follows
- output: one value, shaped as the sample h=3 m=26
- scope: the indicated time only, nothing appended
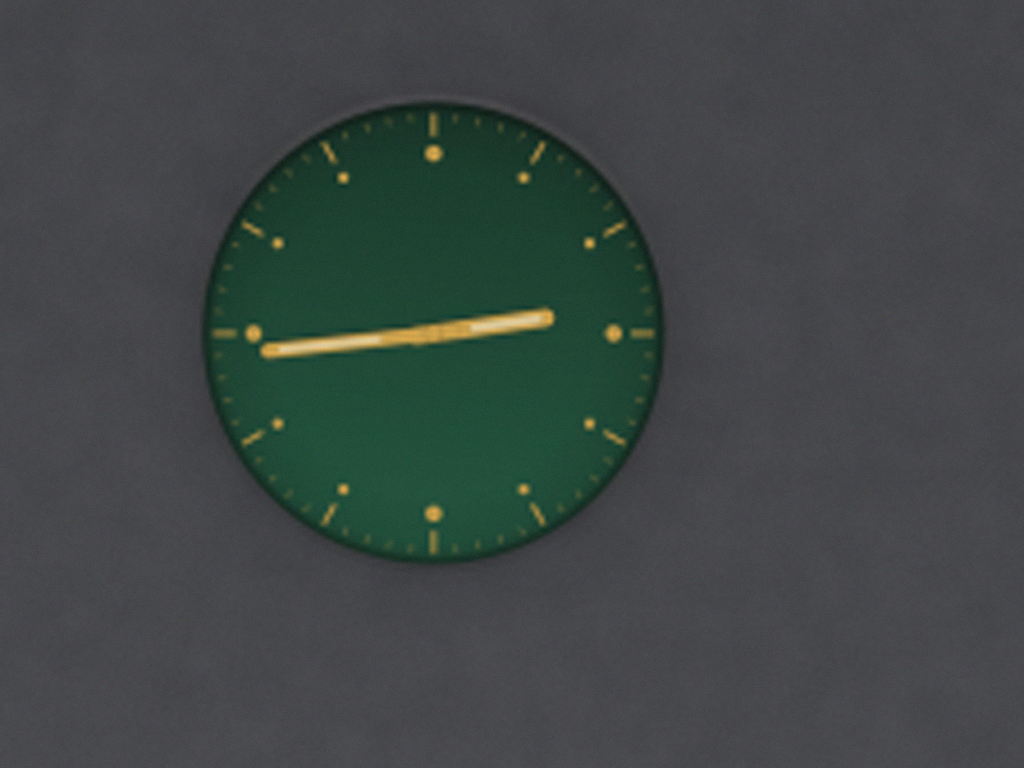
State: h=2 m=44
